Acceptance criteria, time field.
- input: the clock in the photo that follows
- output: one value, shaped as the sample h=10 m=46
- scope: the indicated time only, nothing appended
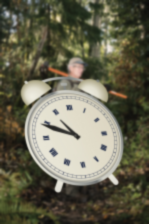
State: h=10 m=49
